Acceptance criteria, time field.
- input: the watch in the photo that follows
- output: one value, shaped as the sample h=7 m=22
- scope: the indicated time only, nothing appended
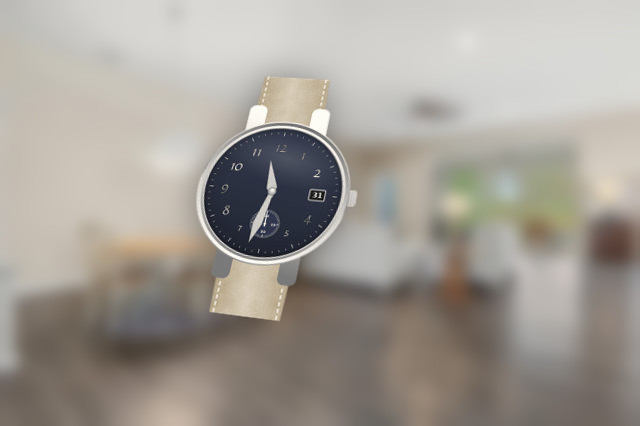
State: h=11 m=32
